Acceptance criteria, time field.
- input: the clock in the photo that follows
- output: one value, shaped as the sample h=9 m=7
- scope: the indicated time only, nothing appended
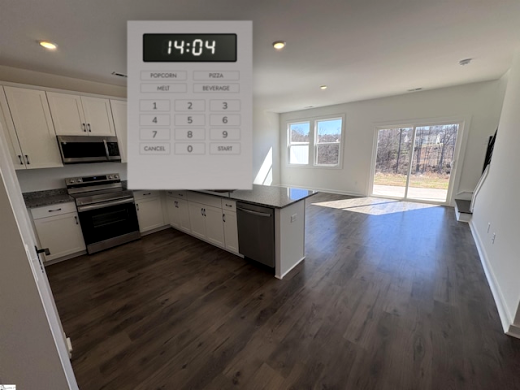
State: h=14 m=4
